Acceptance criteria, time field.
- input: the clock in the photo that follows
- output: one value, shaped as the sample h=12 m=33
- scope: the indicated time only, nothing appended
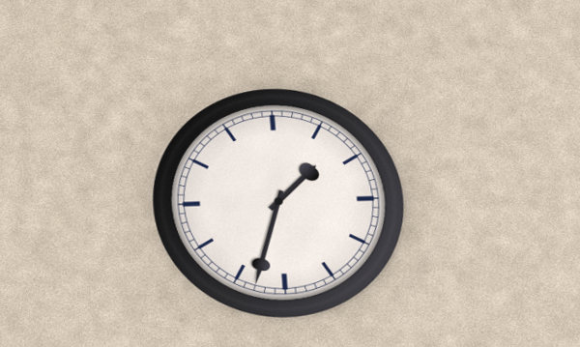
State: h=1 m=33
